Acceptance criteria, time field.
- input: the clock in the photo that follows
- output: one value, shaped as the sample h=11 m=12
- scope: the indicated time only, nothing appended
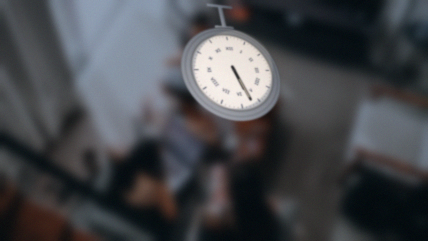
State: h=5 m=27
